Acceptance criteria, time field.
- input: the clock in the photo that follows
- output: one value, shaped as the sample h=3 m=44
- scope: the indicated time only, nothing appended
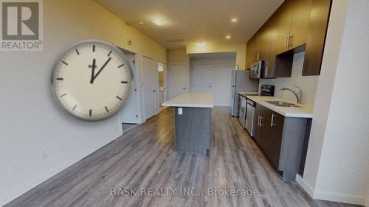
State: h=12 m=6
